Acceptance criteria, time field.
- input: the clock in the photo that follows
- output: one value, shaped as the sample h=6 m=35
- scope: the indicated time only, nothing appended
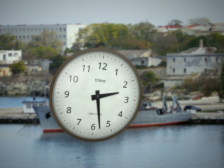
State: h=2 m=28
